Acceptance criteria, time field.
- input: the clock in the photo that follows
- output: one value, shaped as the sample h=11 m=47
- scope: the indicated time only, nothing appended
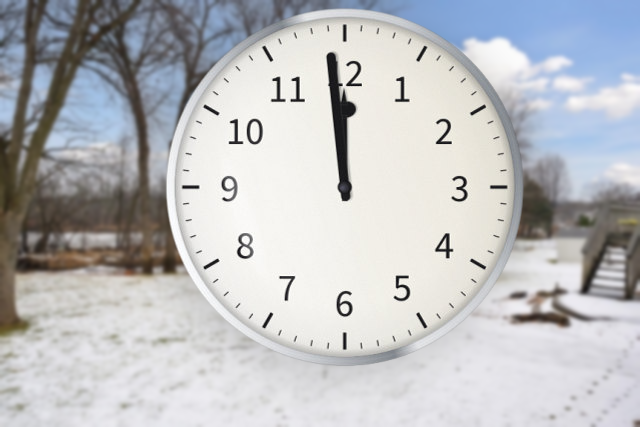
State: h=11 m=59
